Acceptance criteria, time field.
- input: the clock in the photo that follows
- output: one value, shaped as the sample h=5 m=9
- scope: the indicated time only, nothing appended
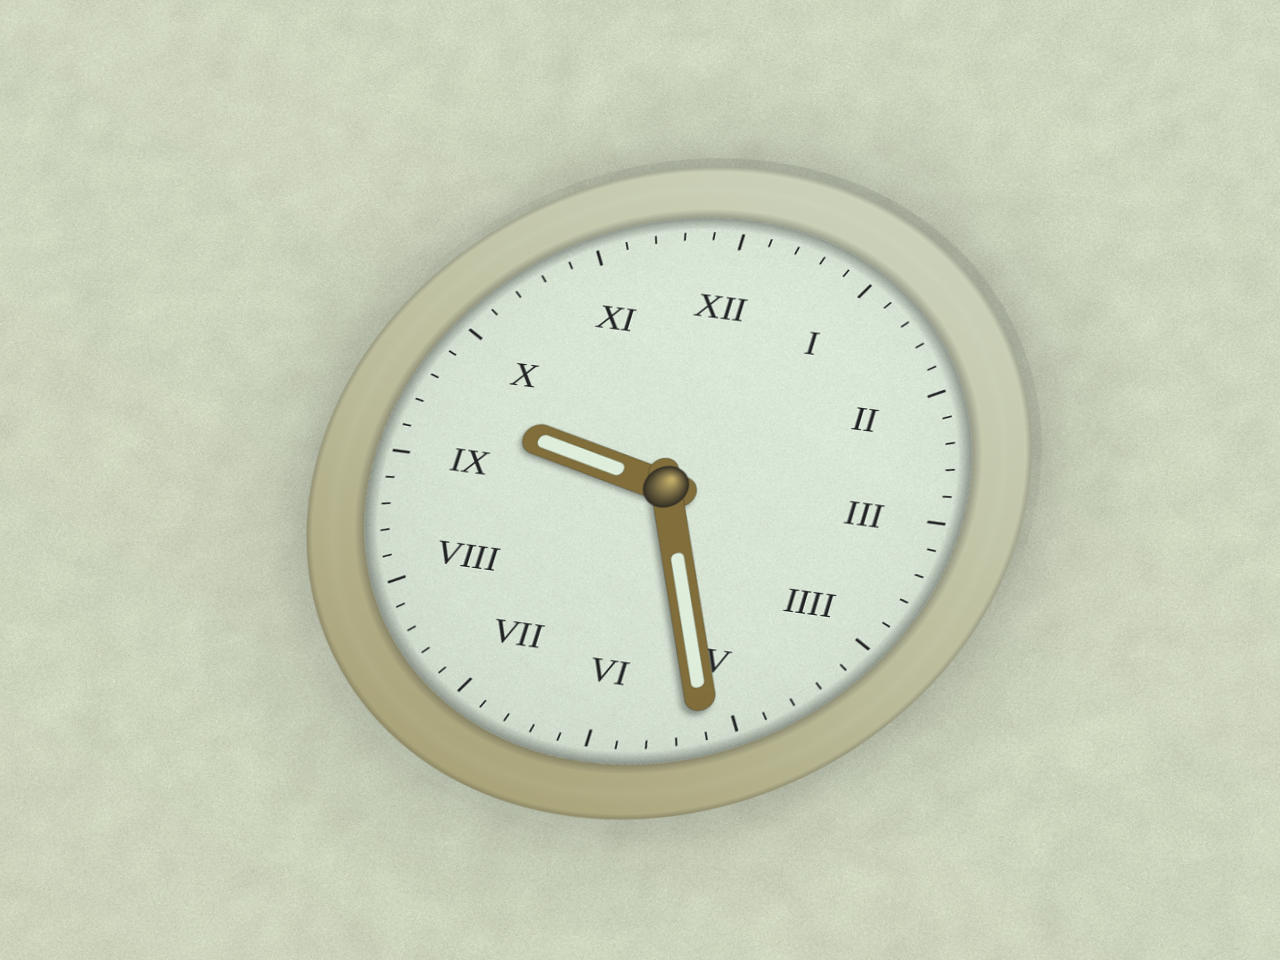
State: h=9 m=26
